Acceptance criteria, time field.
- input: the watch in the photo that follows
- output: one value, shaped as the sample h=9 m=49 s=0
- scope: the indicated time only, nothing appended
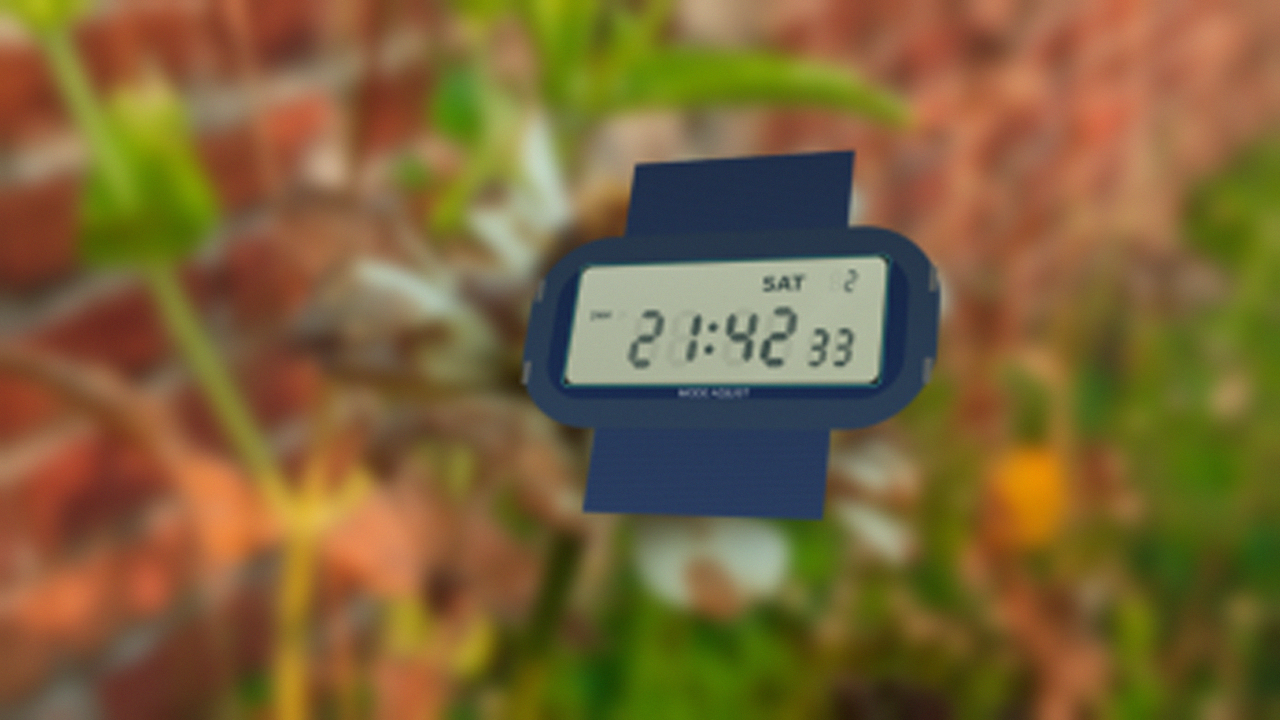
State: h=21 m=42 s=33
